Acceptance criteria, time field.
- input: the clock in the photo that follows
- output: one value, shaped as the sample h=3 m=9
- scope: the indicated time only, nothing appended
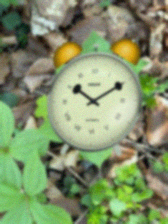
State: h=10 m=10
